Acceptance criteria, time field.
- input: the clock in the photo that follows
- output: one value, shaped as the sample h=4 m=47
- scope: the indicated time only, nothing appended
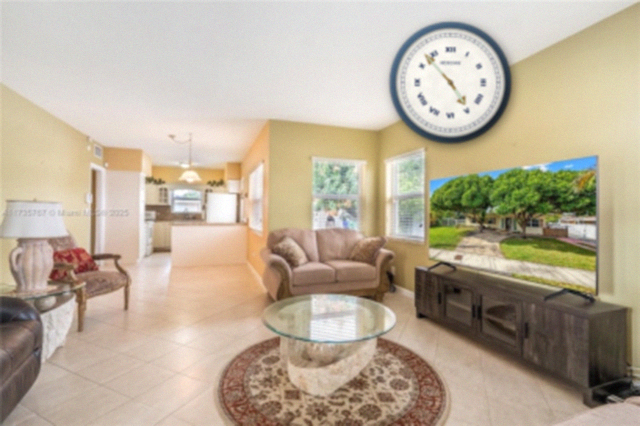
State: h=4 m=53
